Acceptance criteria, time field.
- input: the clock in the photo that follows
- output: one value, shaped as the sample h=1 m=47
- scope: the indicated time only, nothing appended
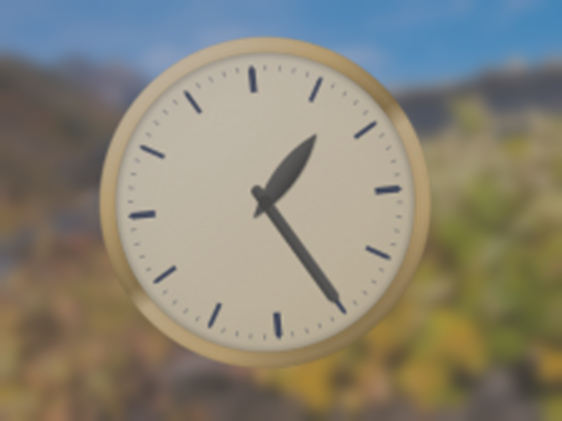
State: h=1 m=25
